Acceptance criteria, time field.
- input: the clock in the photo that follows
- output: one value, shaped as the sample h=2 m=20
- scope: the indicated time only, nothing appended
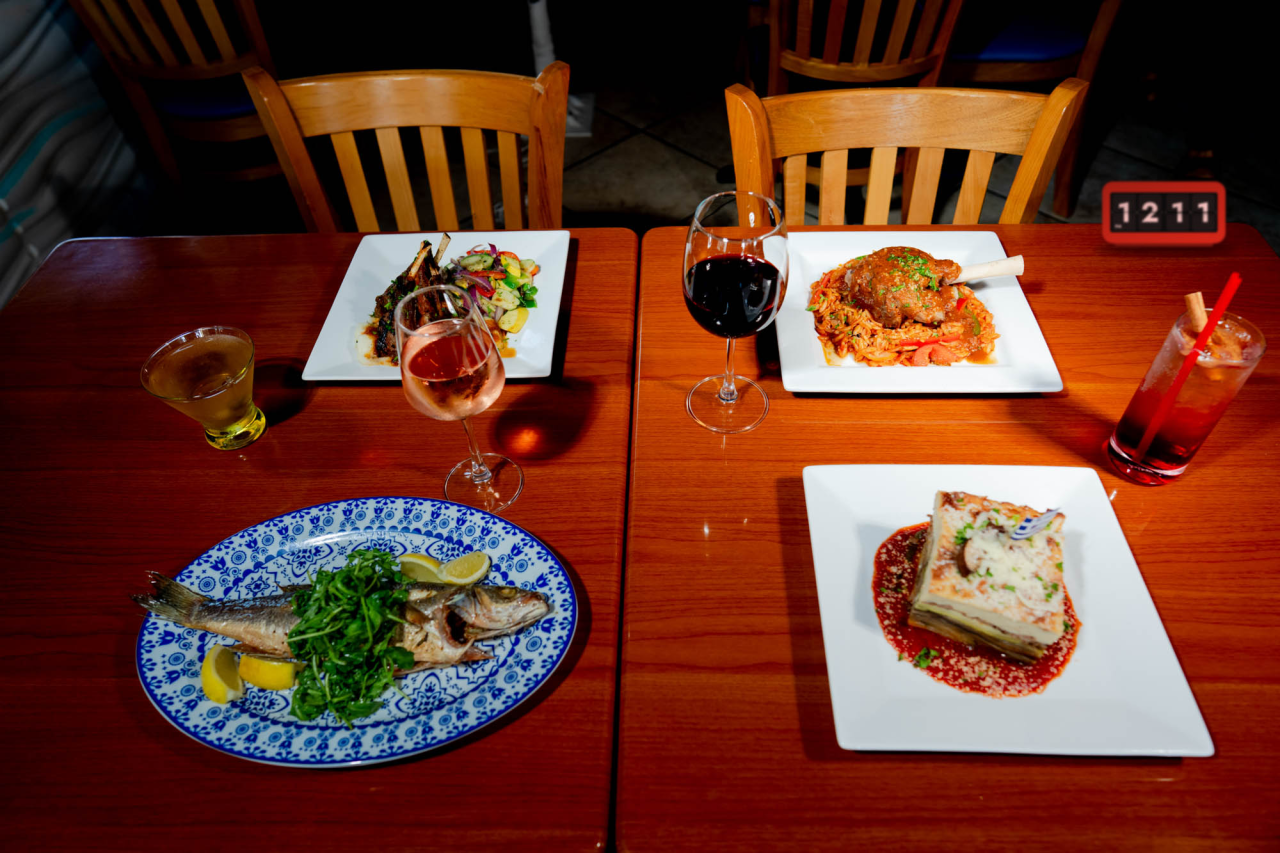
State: h=12 m=11
